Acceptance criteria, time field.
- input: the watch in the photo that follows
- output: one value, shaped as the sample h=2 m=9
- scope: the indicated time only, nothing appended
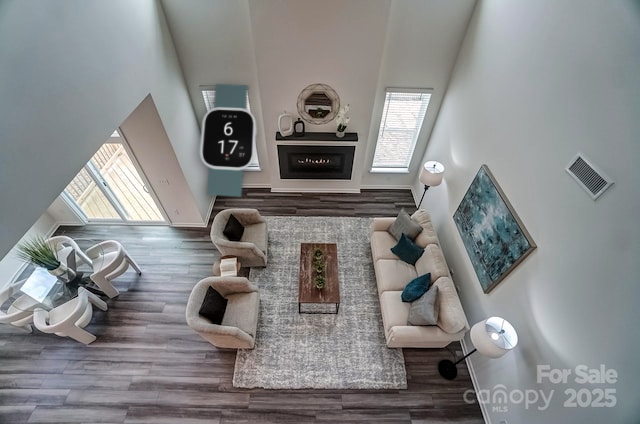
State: h=6 m=17
